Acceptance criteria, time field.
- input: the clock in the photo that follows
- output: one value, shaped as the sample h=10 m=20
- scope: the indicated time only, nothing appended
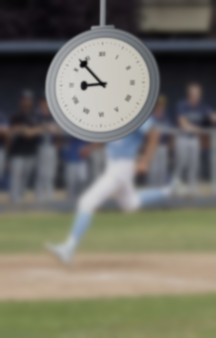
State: h=8 m=53
